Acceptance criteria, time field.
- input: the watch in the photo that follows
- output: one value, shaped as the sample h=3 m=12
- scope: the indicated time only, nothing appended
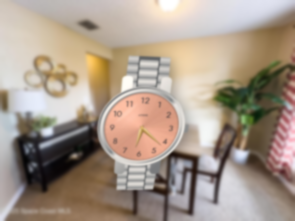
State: h=6 m=22
